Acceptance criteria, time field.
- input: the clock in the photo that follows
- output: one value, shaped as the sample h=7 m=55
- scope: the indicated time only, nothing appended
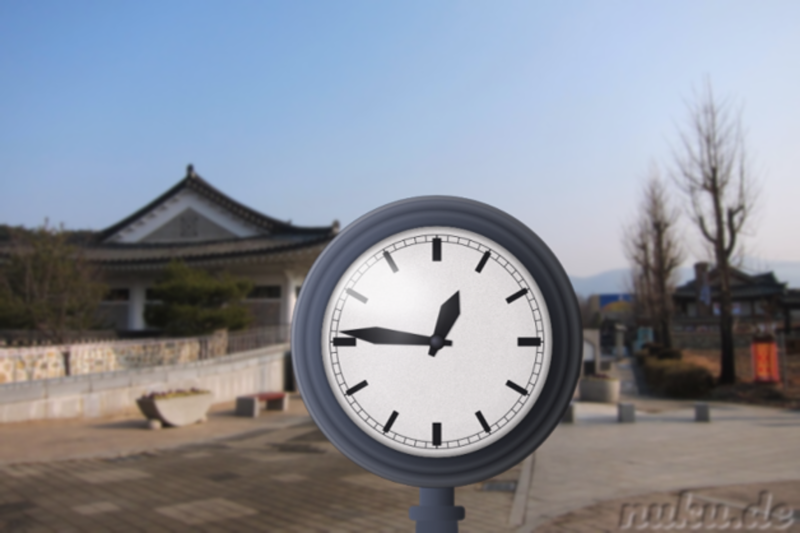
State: h=12 m=46
